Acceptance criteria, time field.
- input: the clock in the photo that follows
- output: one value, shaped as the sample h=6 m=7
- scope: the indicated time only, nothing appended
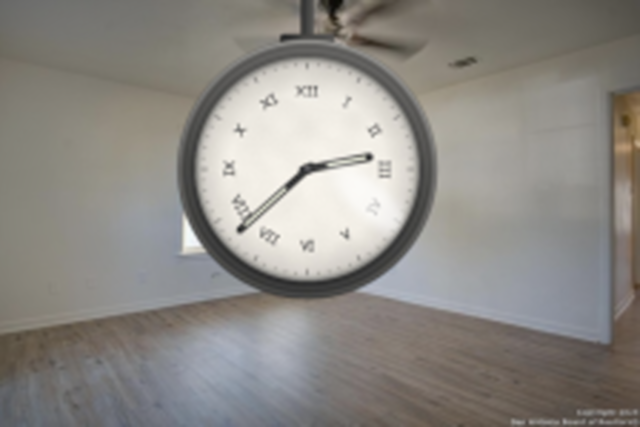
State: h=2 m=38
